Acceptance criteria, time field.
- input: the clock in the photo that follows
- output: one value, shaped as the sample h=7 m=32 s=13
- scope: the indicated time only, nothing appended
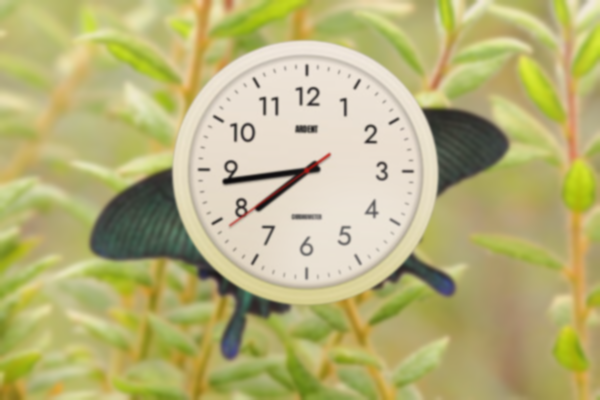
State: h=7 m=43 s=39
